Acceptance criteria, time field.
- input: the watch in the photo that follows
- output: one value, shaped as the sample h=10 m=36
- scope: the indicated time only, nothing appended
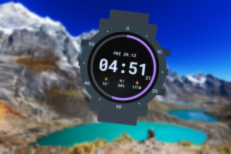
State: h=4 m=51
